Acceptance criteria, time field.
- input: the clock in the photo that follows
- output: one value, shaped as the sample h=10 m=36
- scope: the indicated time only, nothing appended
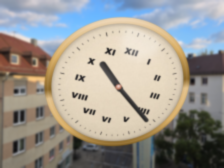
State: h=10 m=21
